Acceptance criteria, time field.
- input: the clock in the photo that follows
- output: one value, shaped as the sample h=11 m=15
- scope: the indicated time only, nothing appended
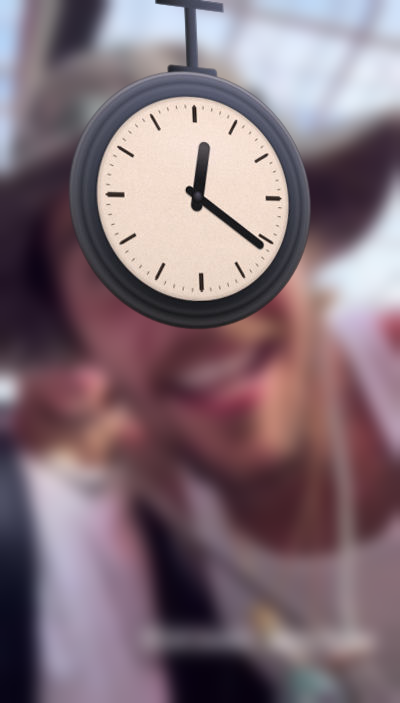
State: h=12 m=21
